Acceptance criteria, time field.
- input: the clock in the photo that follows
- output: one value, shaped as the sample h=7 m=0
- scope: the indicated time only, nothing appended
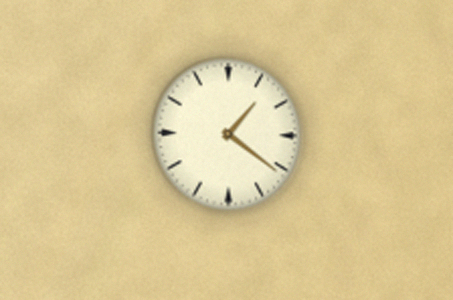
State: h=1 m=21
